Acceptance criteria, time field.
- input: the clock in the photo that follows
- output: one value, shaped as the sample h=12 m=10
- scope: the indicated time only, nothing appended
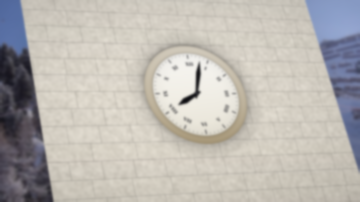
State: h=8 m=3
